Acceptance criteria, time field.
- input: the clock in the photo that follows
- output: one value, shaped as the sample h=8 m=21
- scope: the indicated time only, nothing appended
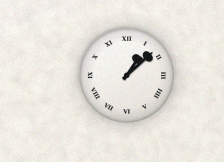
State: h=1 m=8
